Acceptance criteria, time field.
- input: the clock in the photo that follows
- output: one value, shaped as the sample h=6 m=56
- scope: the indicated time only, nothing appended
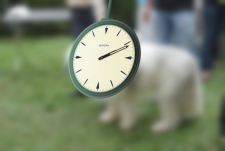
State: h=2 m=11
